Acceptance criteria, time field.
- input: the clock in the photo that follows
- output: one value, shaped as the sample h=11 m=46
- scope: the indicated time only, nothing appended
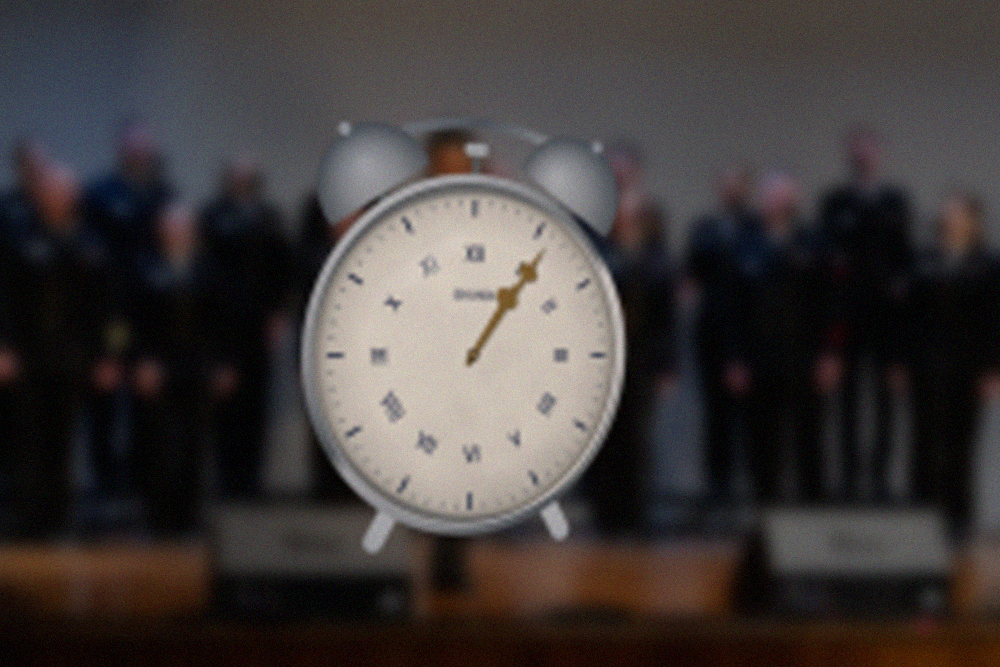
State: h=1 m=6
